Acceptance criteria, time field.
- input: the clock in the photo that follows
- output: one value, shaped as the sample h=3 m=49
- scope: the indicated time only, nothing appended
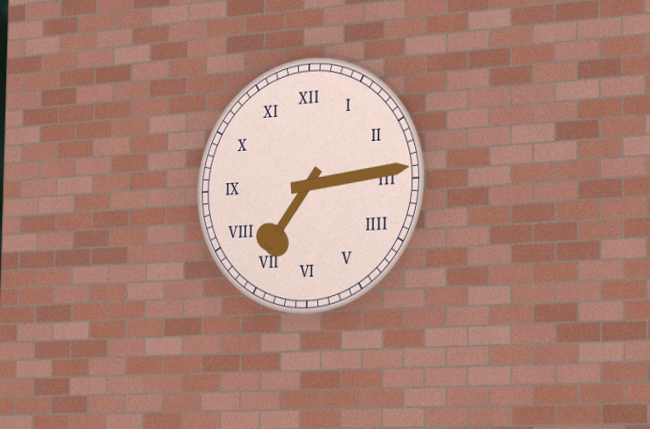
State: h=7 m=14
